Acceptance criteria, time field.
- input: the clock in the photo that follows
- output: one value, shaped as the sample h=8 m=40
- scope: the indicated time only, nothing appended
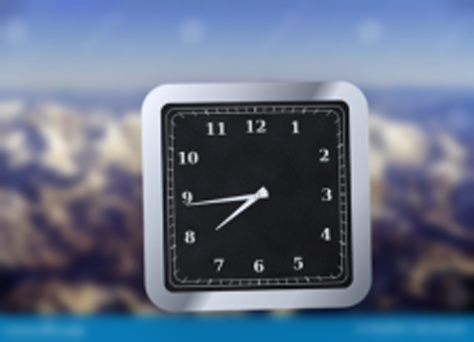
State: h=7 m=44
